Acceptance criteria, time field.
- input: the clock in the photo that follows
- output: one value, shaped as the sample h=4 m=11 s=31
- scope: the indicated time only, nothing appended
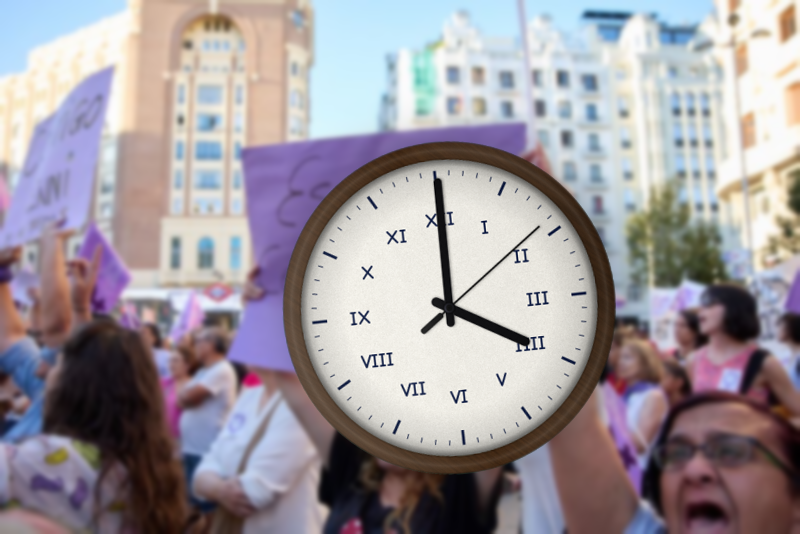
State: h=4 m=0 s=9
